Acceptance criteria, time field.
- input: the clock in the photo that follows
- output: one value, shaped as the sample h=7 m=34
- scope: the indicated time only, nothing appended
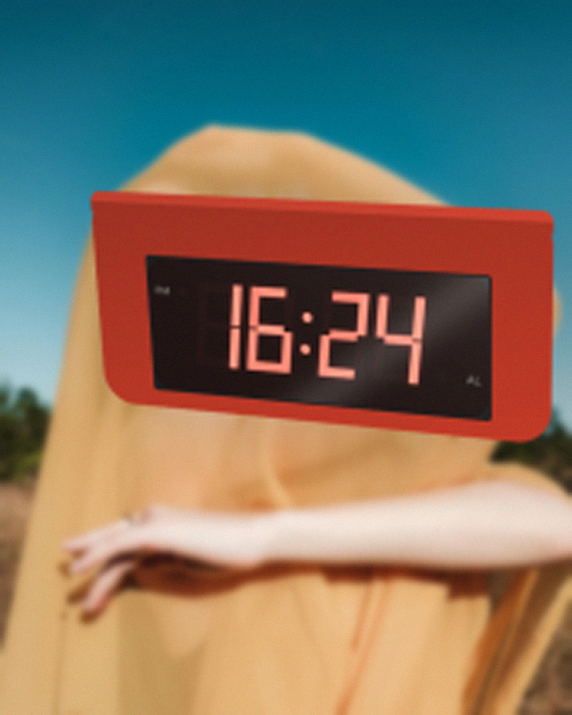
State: h=16 m=24
